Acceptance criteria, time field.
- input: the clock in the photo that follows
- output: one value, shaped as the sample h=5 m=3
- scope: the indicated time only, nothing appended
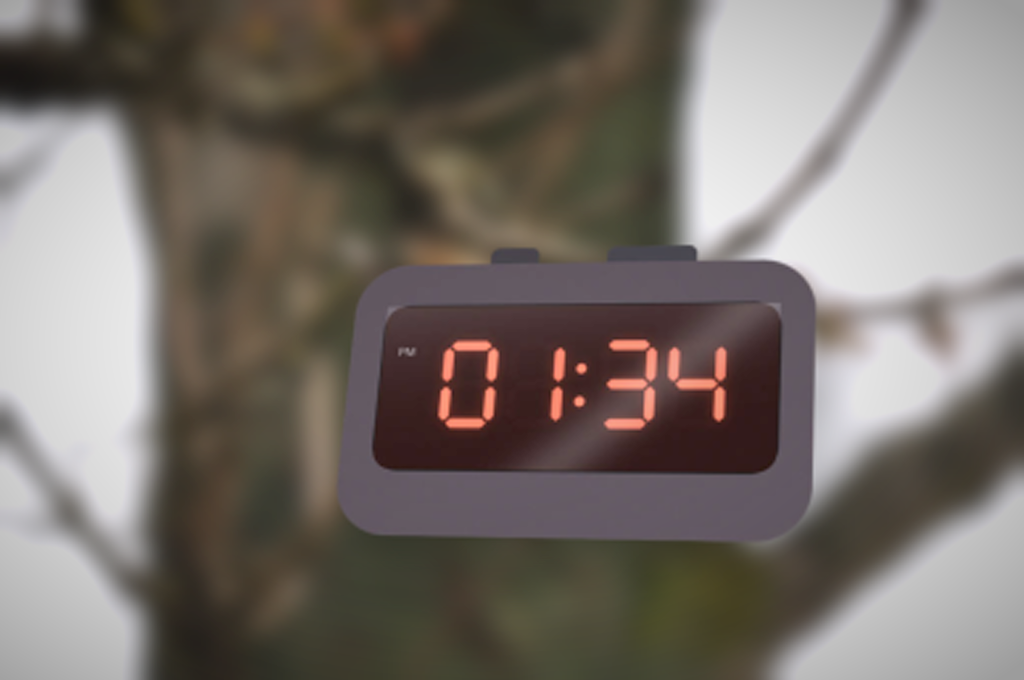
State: h=1 m=34
